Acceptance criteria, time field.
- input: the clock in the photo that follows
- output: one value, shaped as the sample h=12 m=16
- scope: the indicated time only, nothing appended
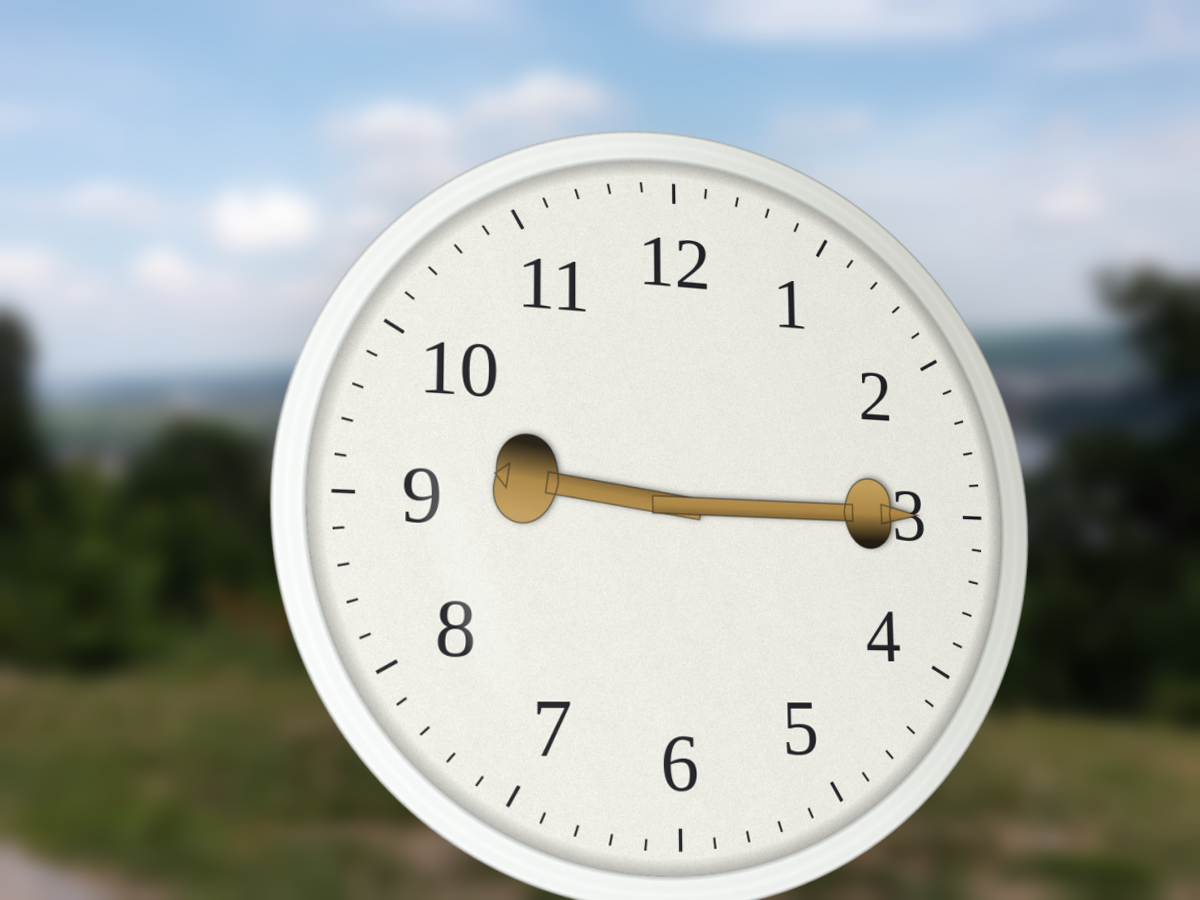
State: h=9 m=15
